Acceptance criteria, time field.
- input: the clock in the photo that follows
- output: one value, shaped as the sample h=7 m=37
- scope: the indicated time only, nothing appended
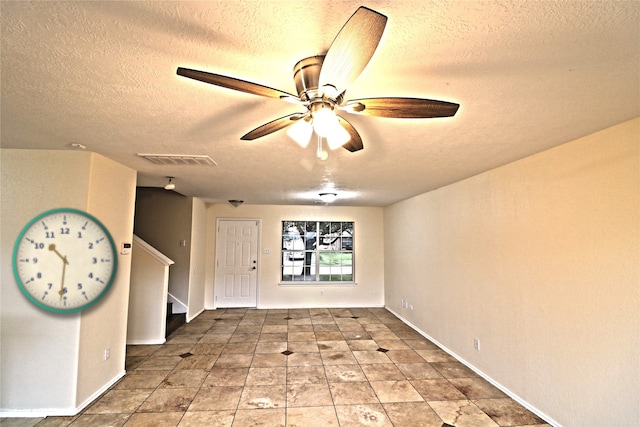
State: h=10 m=31
